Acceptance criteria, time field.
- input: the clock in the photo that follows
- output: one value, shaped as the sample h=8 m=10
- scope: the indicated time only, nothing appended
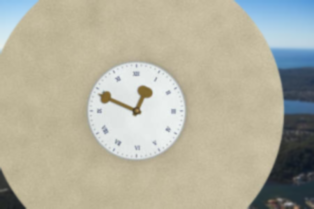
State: h=12 m=49
